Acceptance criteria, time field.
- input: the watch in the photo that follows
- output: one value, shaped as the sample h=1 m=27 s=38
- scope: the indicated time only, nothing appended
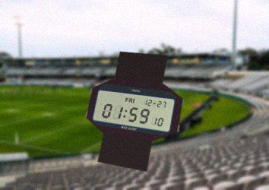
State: h=1 m=59 s=10
